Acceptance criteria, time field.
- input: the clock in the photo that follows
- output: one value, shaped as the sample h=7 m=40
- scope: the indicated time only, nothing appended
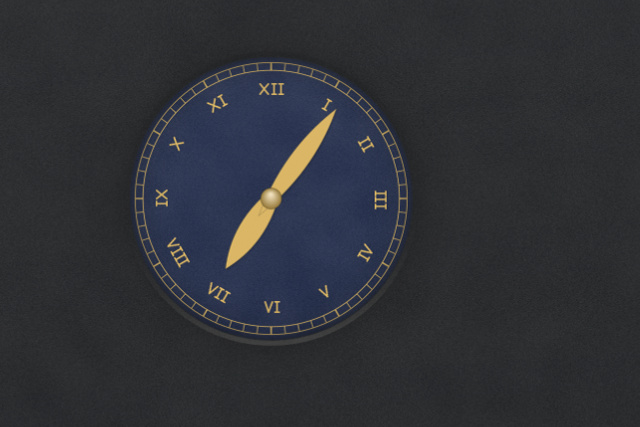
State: h=7 m=6
